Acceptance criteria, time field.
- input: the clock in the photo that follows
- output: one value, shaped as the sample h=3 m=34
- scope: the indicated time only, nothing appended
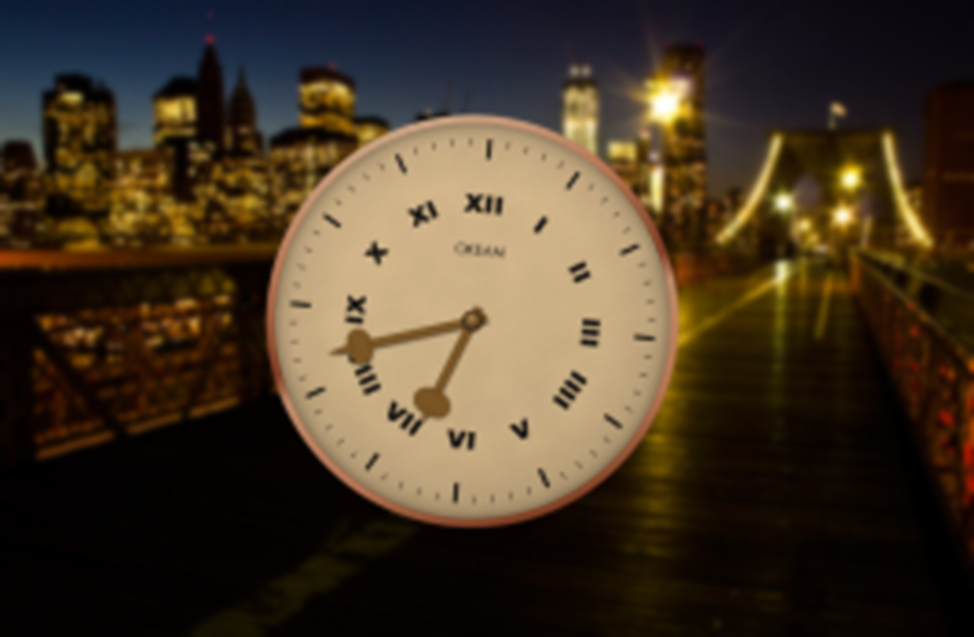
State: h=6 m=42
